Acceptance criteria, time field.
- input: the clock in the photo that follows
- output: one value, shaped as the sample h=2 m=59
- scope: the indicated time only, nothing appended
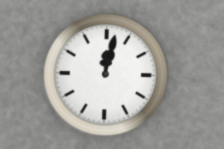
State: h=12 m=2
